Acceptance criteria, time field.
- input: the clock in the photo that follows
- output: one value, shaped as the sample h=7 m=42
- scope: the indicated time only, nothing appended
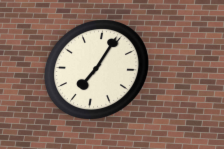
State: h=7 m=4
